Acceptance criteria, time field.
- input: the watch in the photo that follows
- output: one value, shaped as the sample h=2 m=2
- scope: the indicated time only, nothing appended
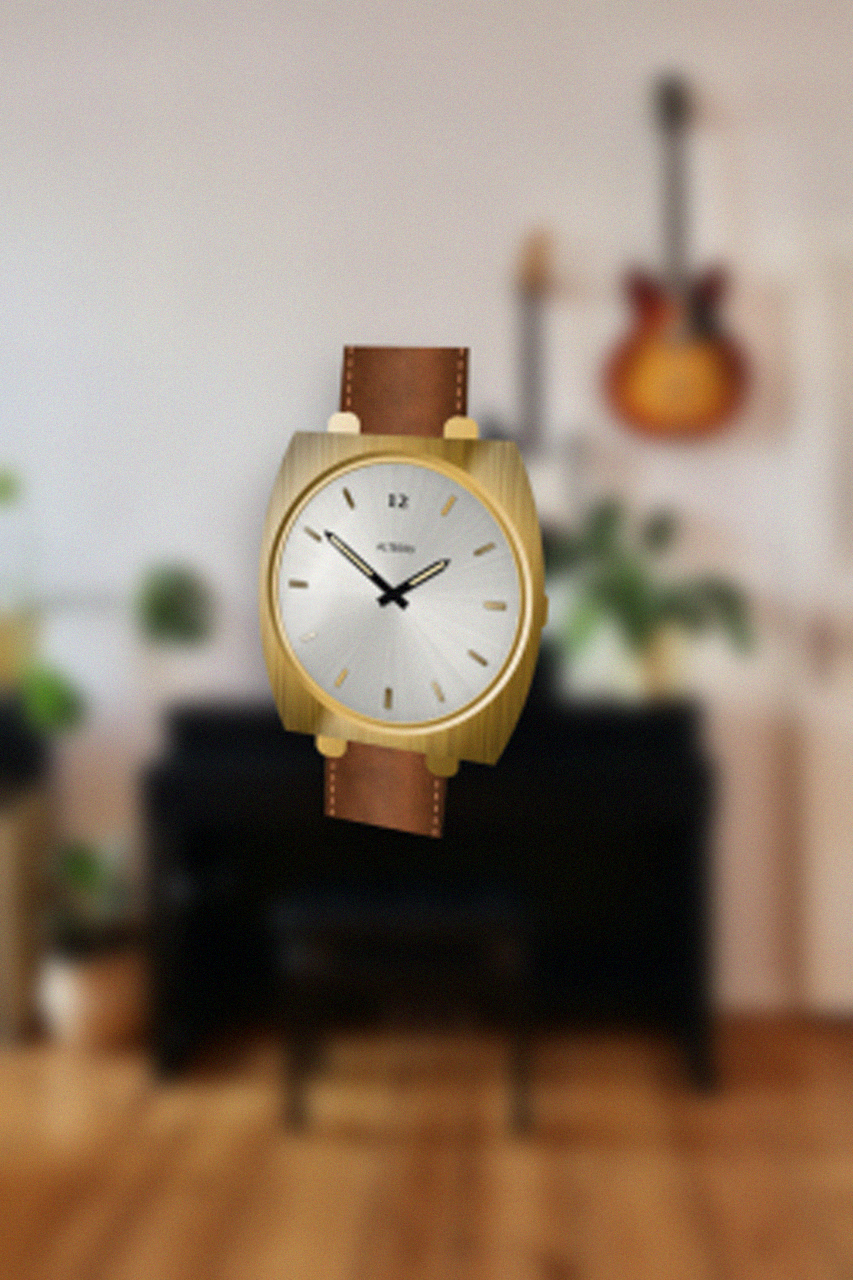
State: h=1 m=51
